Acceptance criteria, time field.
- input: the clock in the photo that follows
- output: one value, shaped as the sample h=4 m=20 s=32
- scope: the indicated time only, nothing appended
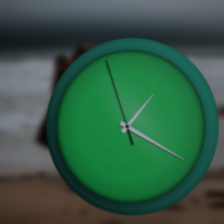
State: h=1 m=19 s=57
